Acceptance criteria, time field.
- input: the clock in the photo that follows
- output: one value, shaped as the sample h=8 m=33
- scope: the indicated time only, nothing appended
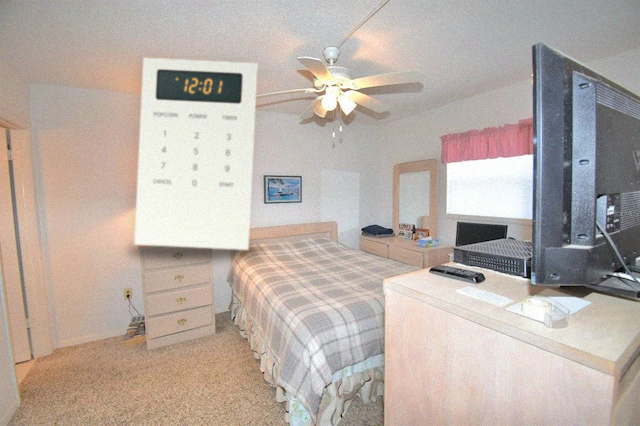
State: h=12 m=1
